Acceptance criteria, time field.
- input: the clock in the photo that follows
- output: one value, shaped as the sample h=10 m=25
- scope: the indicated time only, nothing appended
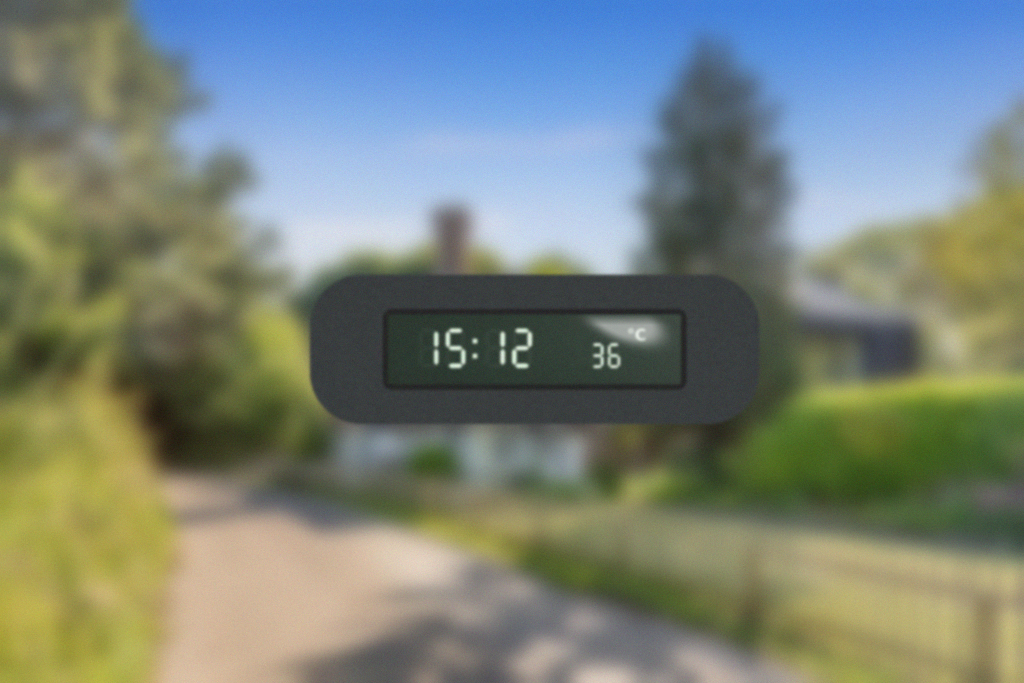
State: h=15 m=12
